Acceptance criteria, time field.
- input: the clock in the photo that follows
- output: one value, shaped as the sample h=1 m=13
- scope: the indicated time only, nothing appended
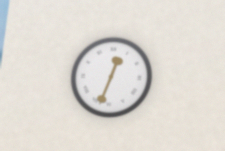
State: h=12 m=33
